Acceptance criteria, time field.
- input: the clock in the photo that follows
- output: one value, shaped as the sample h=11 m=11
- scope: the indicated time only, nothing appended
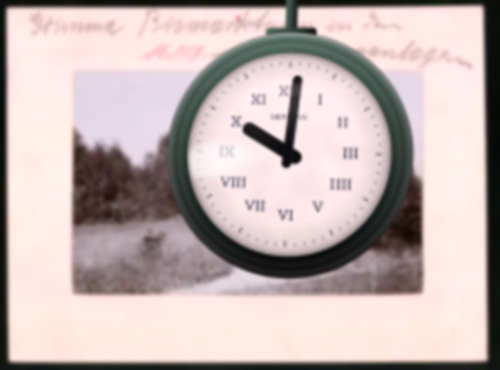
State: h=10 m=1
